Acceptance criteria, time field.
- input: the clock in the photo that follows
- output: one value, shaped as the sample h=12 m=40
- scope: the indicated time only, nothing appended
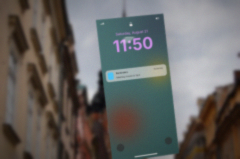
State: h=11 m=50
